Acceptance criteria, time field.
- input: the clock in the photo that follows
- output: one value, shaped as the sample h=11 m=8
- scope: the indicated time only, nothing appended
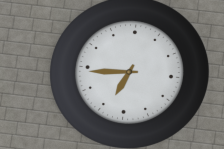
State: h=6 m=44
